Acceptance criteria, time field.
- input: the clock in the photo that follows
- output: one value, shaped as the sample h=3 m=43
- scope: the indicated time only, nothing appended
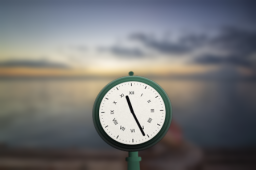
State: h=11 m=26
